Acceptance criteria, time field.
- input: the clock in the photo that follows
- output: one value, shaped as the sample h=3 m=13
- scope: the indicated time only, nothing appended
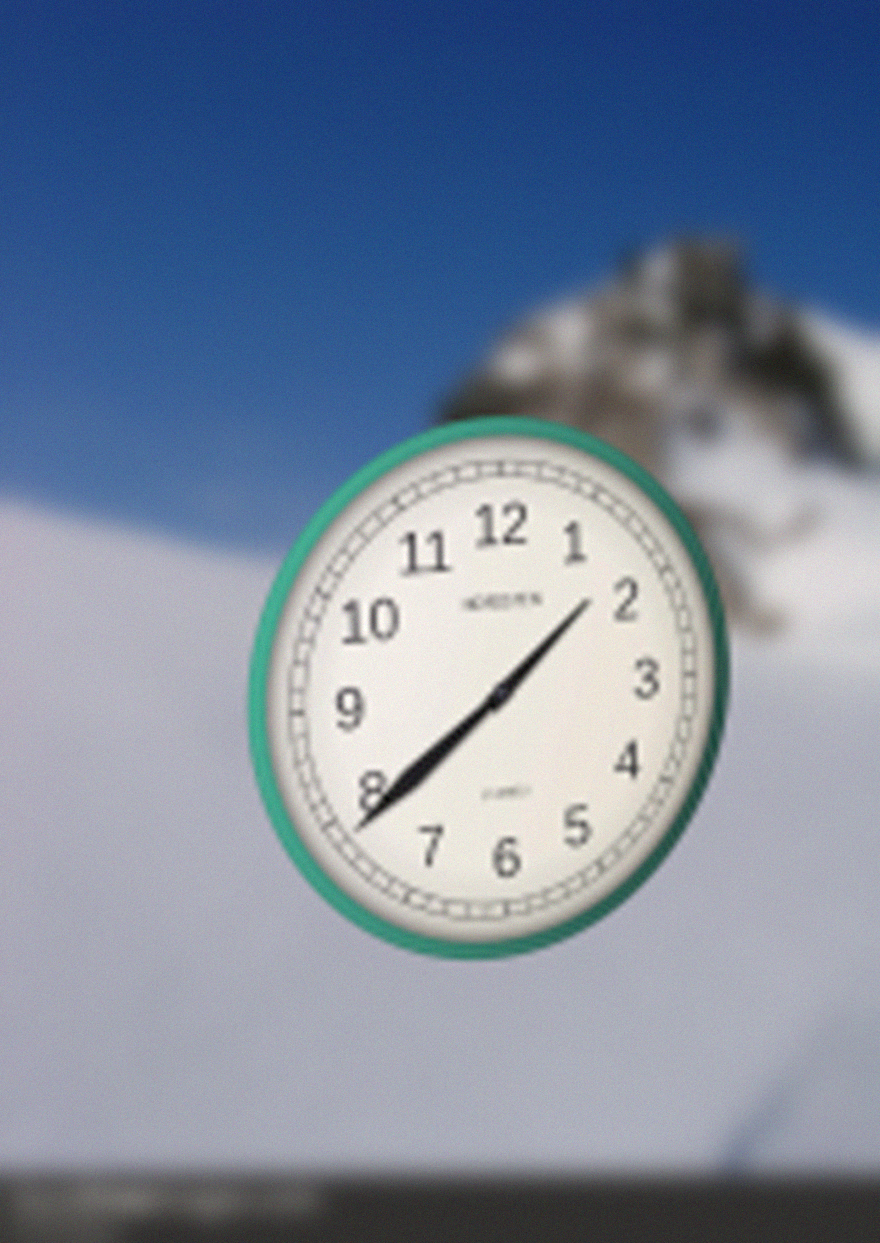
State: h=1 m=39
